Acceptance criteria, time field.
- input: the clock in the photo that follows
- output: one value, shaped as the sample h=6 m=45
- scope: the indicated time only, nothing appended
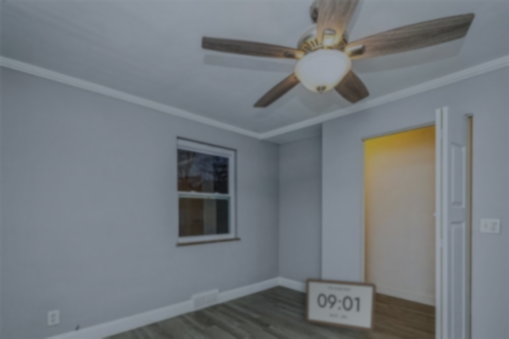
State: h=9 m=1
